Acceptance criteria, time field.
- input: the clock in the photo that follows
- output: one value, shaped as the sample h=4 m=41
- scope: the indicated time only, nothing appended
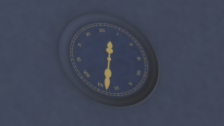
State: h=12 m=33
